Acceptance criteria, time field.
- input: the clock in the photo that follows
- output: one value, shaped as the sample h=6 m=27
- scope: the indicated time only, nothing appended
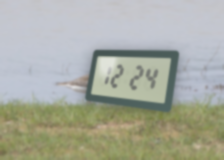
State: h=12 m=24
